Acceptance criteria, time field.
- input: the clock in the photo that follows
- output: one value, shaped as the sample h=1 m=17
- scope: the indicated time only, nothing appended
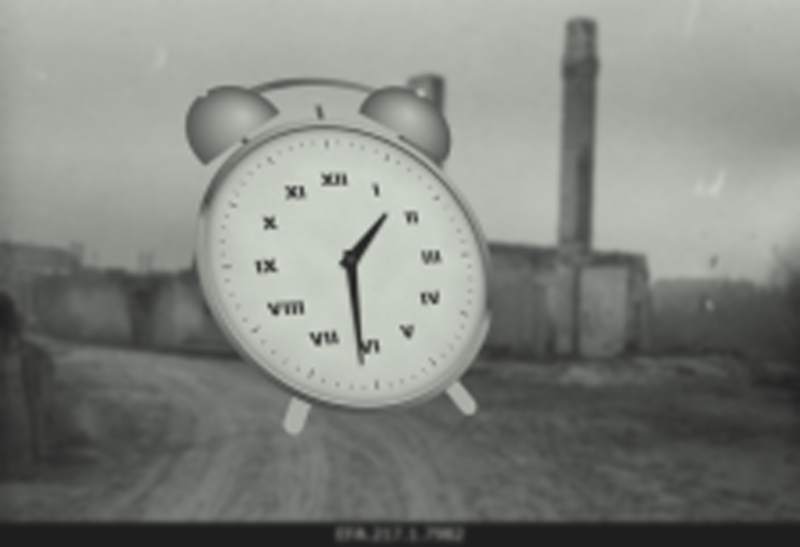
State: h=1 m=31
